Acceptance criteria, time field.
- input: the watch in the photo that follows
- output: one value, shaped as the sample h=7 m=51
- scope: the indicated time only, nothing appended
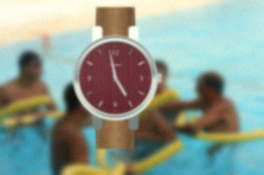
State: h=4 m=58
